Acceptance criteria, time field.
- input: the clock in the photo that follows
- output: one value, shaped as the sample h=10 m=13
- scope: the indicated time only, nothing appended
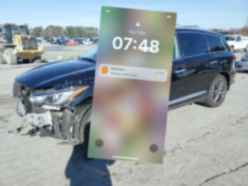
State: h=7 m=48
